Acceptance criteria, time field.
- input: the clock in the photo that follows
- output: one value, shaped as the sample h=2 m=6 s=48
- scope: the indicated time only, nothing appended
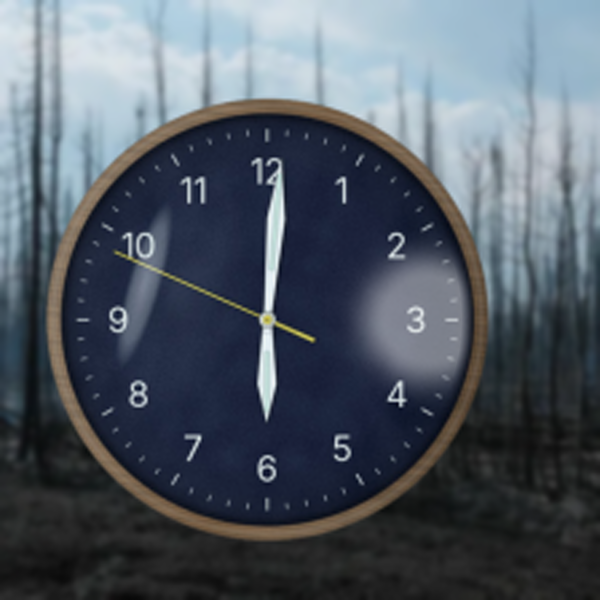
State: h=6 m=0 s=49
